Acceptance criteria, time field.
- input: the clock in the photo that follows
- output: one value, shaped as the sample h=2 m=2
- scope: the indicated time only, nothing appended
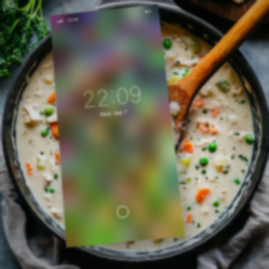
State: h=22 m=9
